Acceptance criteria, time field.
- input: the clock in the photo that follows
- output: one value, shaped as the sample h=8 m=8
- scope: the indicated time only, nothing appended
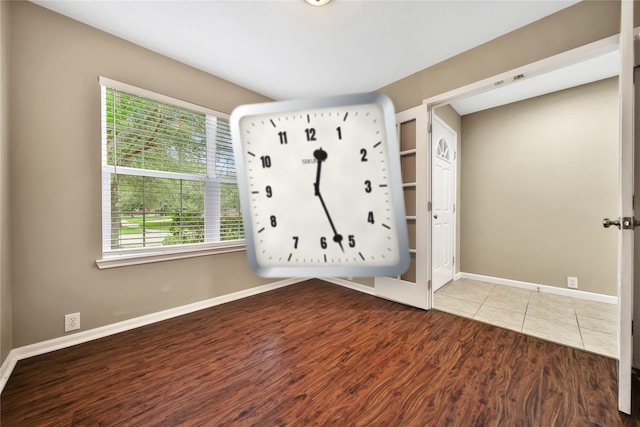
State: h=12 m=27
